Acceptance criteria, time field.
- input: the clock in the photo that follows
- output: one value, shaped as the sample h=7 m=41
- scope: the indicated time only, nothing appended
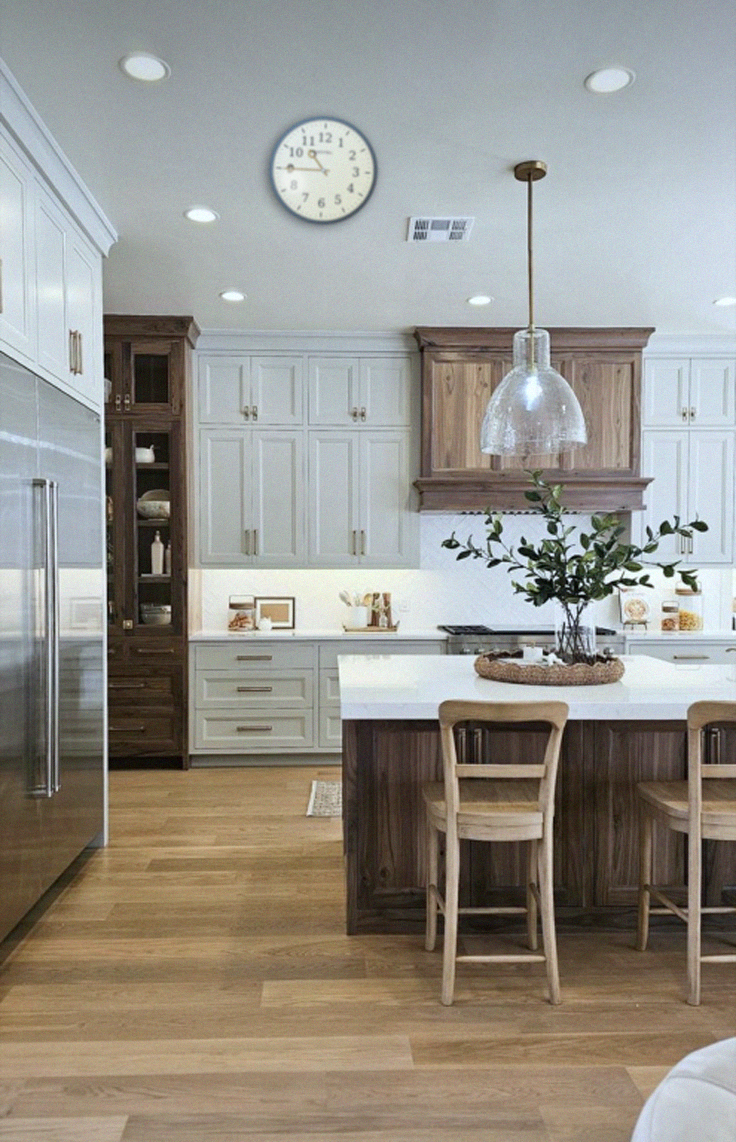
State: h=10 m=45
